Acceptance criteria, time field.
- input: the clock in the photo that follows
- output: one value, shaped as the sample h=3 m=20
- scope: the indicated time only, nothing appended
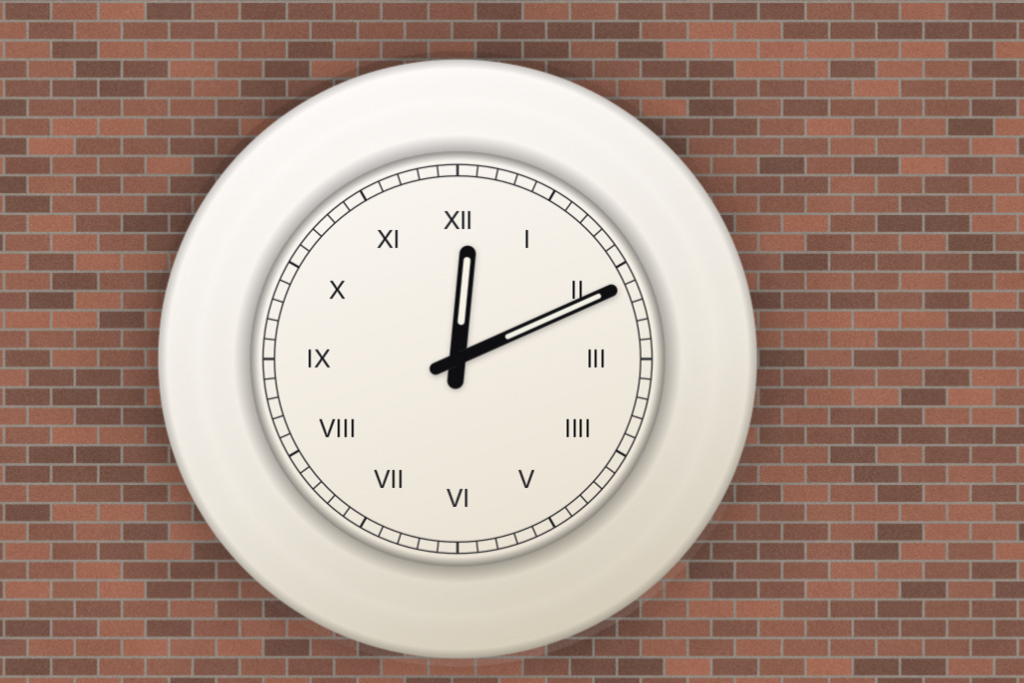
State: h=12 m=11
